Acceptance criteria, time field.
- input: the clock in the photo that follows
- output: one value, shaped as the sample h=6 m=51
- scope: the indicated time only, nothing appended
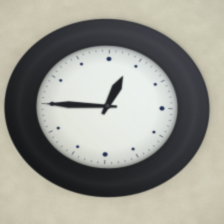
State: h=12 m=45
